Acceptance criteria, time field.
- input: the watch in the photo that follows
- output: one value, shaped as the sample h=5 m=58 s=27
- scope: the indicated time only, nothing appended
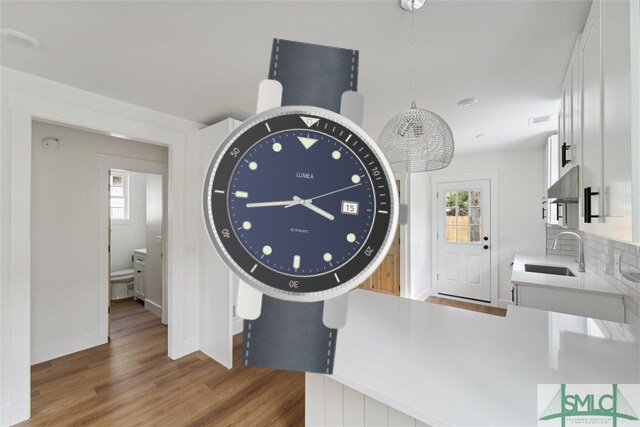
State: h=3 m=43 s=11
